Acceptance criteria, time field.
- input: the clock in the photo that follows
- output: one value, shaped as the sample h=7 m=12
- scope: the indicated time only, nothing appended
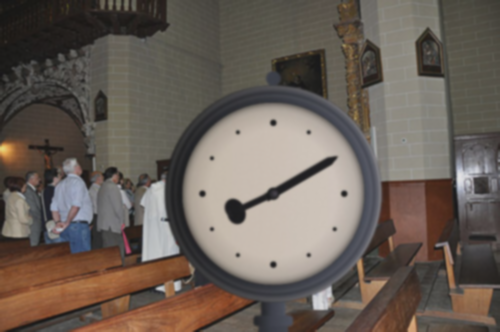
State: h=8 m=10
